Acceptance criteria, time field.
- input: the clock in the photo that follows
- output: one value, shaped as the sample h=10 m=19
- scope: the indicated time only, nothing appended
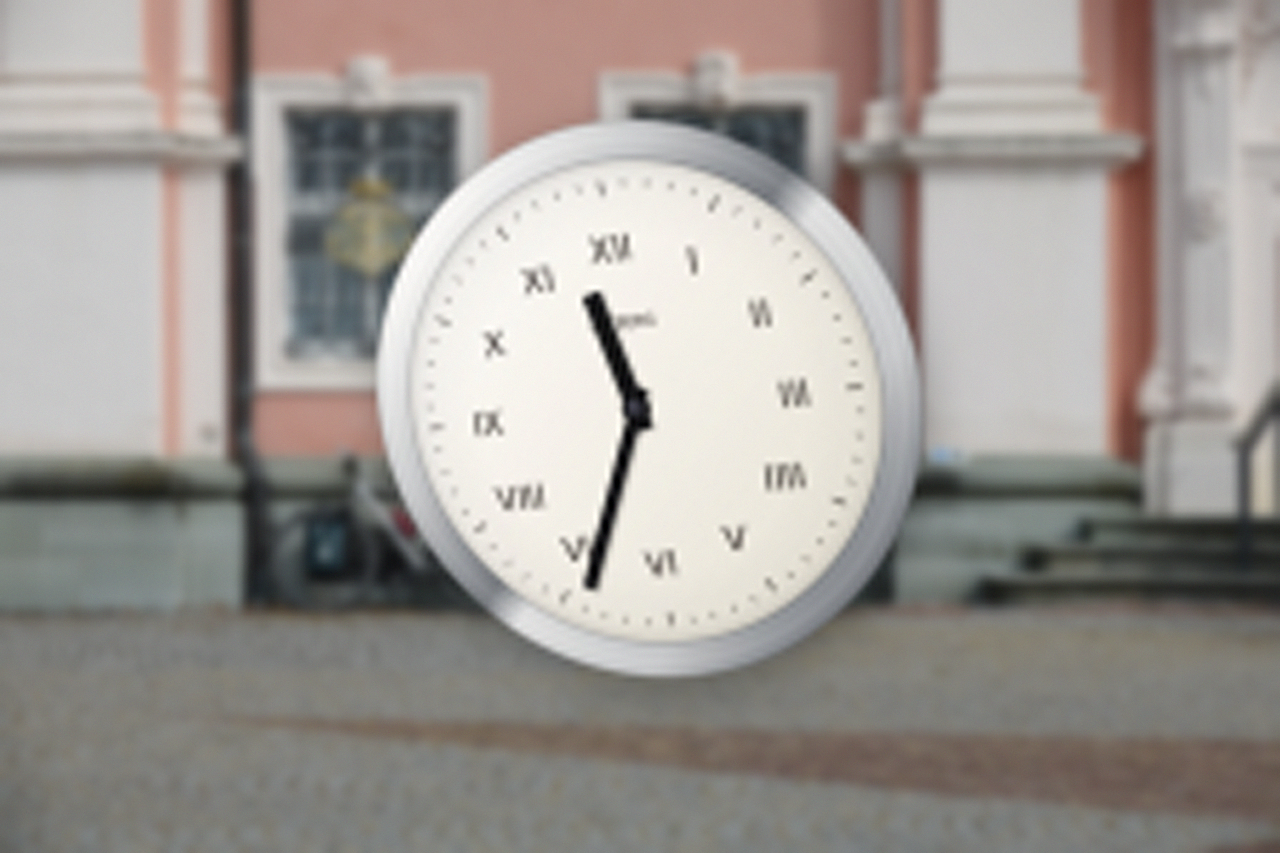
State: h=11 m=34
